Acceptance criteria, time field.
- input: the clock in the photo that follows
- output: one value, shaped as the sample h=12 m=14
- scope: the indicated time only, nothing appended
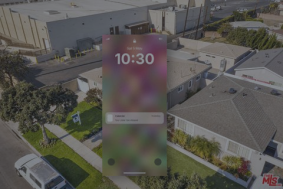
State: h=10 m=30
